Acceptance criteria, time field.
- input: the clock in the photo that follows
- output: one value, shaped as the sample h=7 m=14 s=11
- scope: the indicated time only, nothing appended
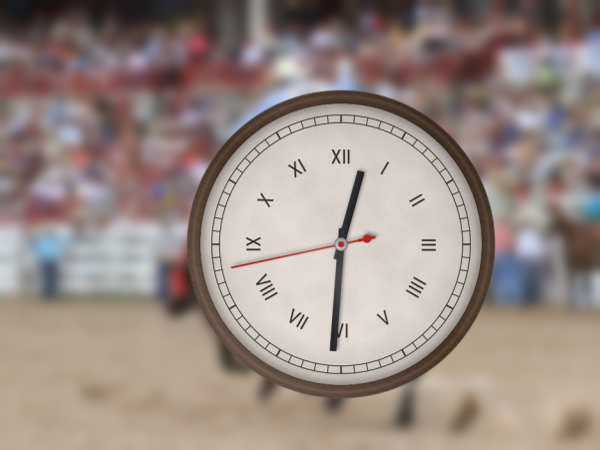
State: h=12 m=30 s=43
